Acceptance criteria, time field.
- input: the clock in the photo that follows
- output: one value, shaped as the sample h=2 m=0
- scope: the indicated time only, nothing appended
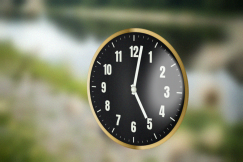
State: h=5 m=2
